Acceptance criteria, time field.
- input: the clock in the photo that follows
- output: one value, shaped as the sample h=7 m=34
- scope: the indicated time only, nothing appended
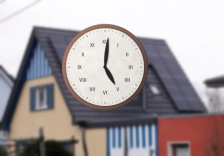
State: h=5 m=1
